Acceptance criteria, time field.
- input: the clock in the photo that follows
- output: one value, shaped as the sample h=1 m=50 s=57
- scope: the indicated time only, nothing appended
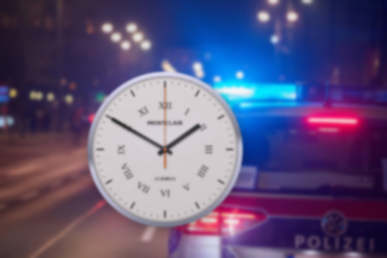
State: h=1 m=50 s=0
